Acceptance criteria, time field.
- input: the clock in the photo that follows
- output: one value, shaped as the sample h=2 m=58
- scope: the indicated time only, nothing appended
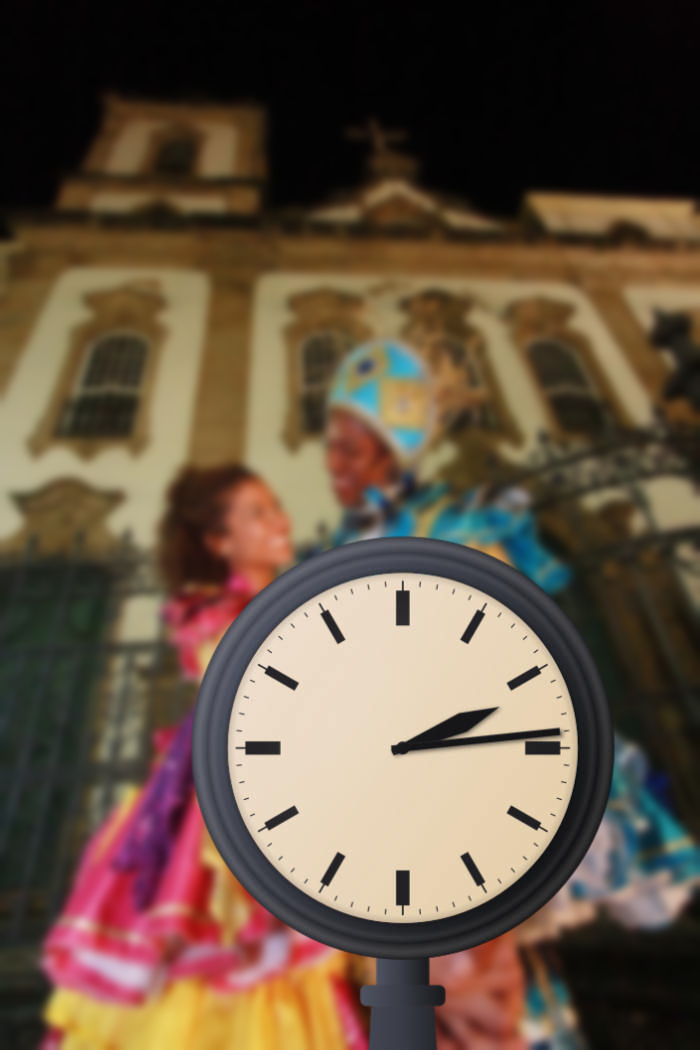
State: h=2 m=14
